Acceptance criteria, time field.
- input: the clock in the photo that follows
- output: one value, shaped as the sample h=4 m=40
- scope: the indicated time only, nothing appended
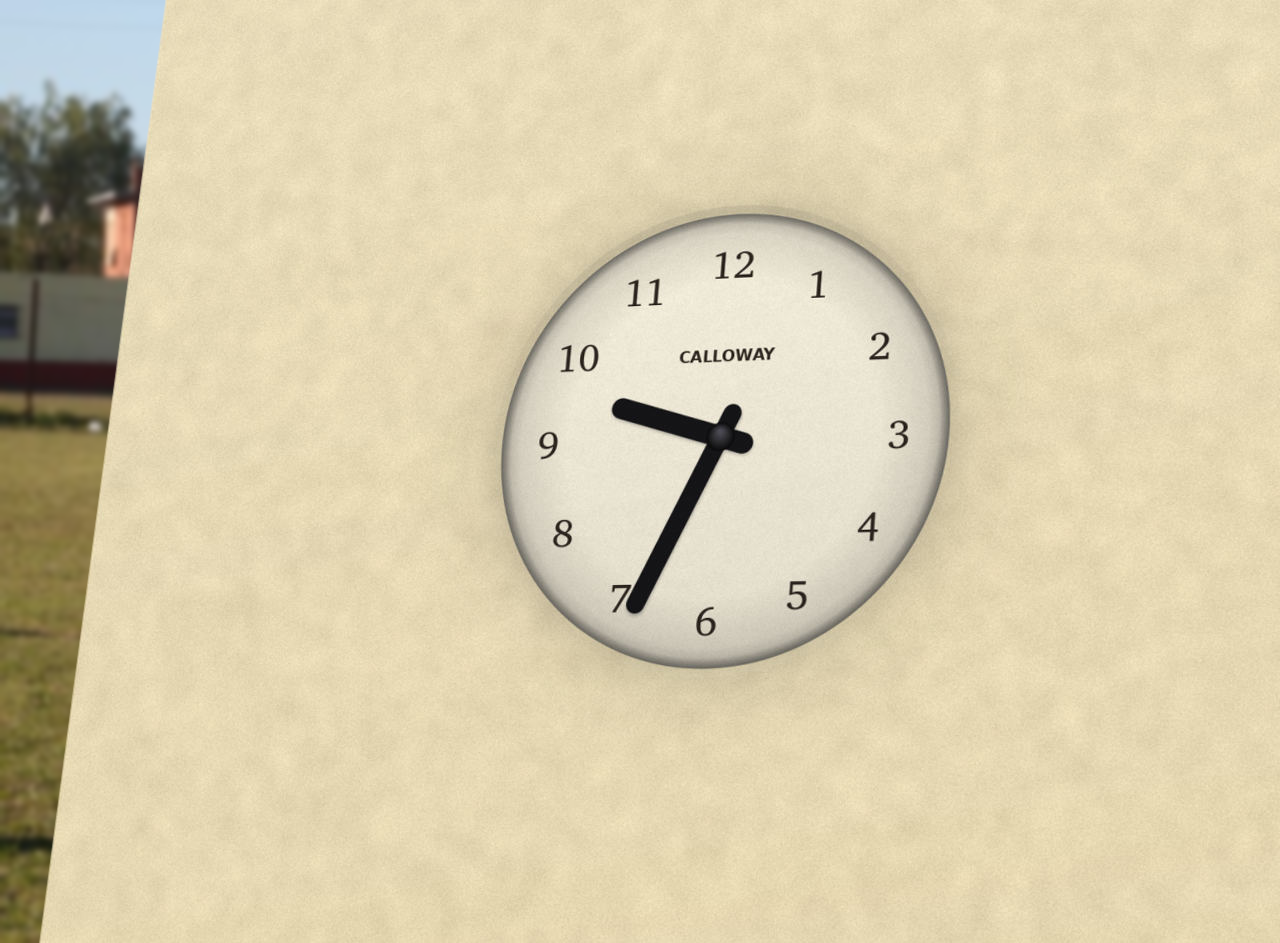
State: h=9 m=34
